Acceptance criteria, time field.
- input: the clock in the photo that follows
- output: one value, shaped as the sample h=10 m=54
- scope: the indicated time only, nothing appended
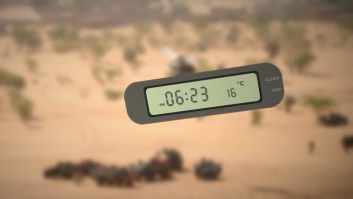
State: h=6 m=23
